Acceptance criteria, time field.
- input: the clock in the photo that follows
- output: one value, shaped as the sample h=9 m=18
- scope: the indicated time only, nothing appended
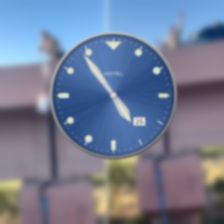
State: h=4 m=54
